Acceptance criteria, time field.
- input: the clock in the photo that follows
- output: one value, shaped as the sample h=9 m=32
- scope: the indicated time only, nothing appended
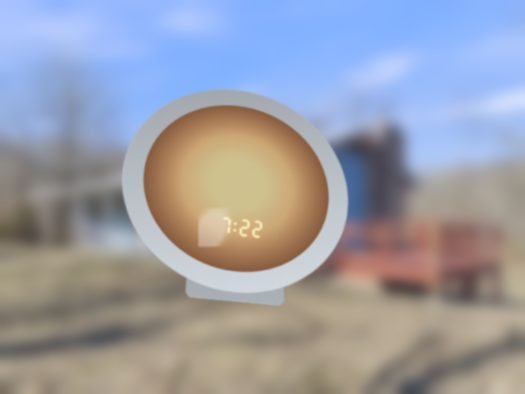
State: h=7 m=22
